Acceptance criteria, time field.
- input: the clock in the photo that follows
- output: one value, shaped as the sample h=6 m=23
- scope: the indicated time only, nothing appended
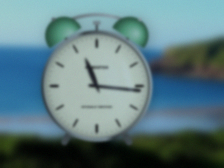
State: h=11 m=16
